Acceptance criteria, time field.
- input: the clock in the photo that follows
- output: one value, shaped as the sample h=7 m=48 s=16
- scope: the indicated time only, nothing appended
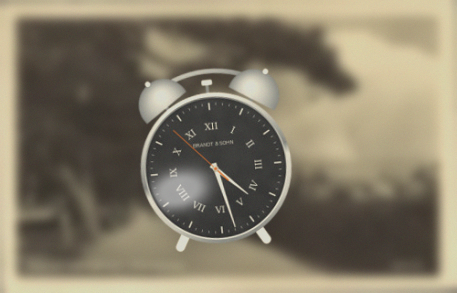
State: h=4 m=27 s=53
